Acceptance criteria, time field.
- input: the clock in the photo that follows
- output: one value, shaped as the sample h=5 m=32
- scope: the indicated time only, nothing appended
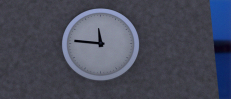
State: h=11 m=46
